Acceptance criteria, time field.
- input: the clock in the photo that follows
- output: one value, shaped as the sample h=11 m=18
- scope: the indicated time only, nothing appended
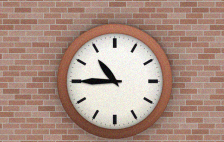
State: h=10 m=45
